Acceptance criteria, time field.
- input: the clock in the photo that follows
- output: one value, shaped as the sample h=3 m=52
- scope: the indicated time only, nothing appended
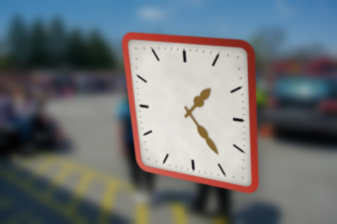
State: h=1 m=24
